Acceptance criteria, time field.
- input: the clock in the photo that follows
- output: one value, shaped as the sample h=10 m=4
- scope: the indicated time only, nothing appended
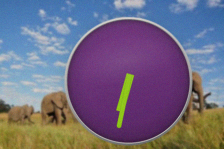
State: h=6 m=32
